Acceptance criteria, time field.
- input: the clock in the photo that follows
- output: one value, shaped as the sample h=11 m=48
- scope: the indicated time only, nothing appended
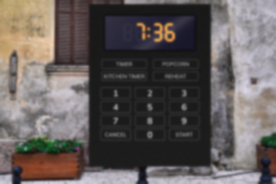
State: h=7 m=36
